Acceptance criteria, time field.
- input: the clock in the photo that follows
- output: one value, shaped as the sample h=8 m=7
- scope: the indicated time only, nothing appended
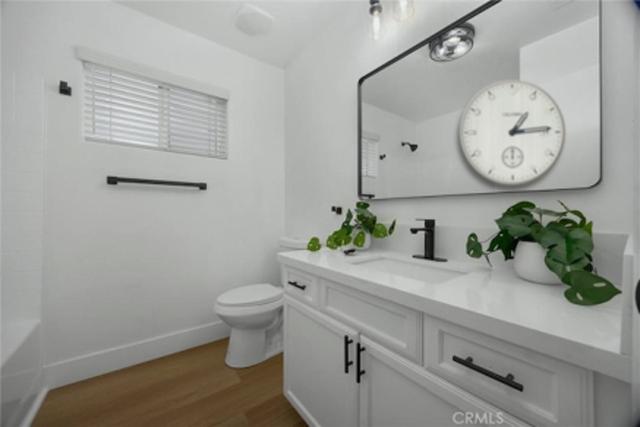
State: h=1 m=14
